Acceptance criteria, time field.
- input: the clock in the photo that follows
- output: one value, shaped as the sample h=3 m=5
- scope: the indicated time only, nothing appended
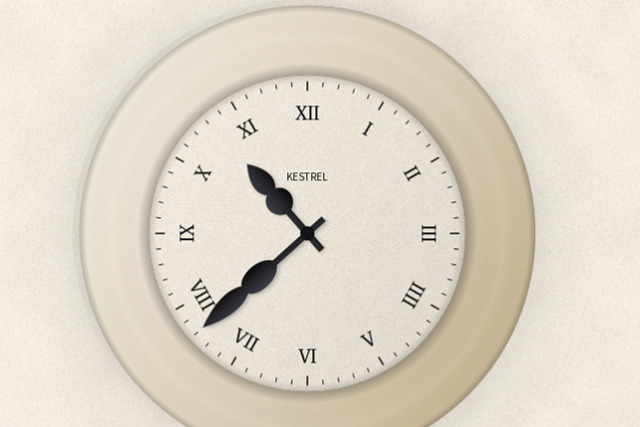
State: h=10 m=38
